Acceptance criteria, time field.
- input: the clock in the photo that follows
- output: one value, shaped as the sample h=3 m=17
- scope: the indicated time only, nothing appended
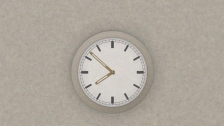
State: h=7 m=52
